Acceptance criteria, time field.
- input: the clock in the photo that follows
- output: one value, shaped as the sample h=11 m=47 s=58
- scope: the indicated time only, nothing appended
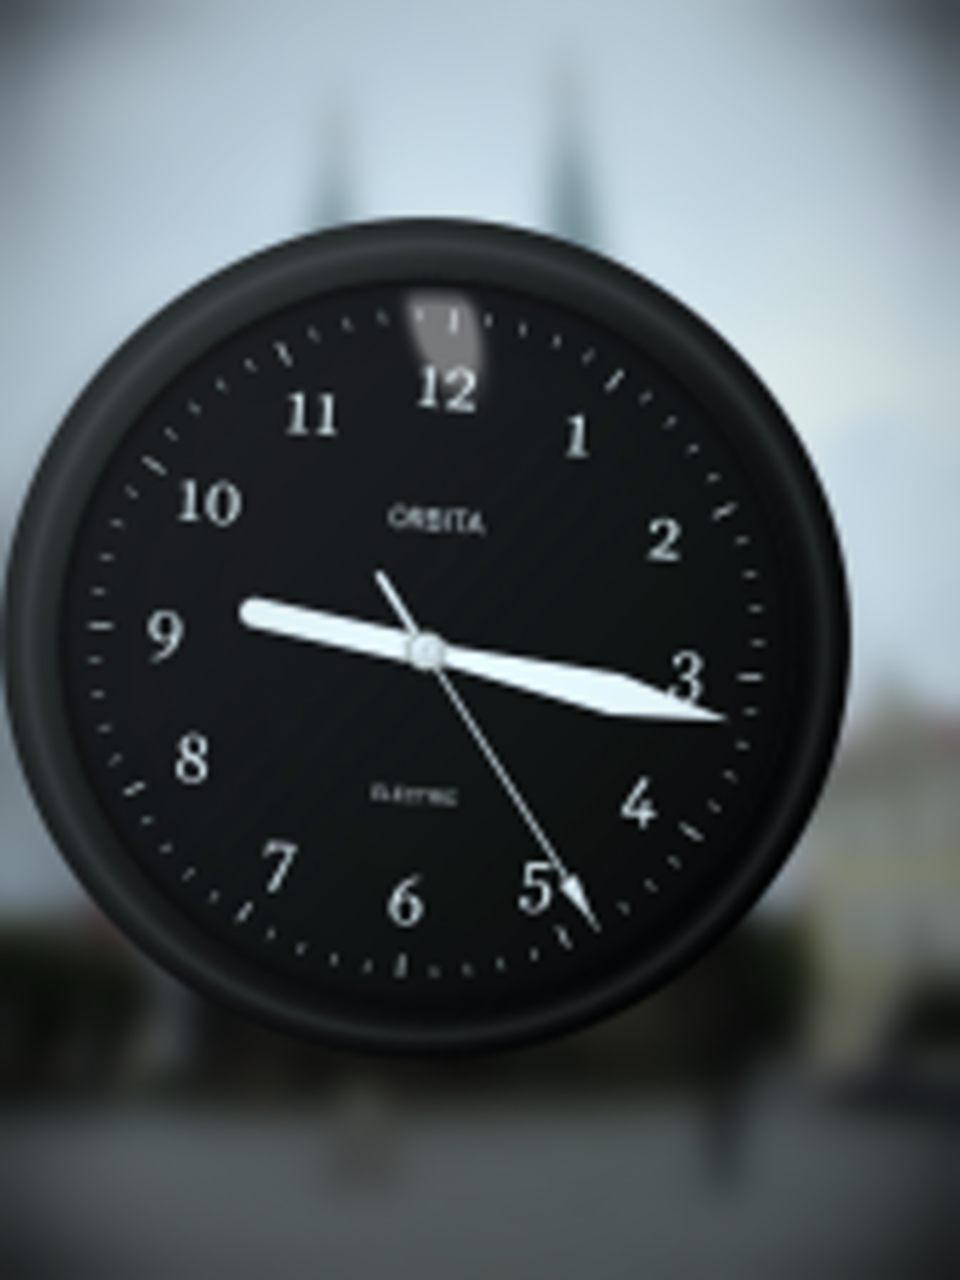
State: h=9 m=16 s=24
